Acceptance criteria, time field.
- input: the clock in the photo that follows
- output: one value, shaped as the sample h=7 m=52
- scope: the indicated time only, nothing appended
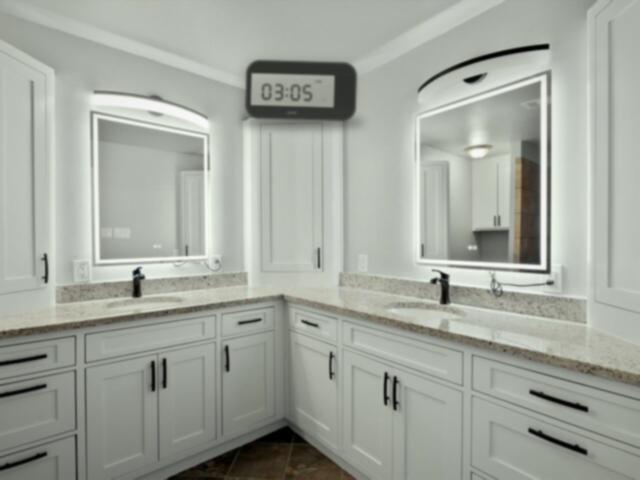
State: h=3 m=5
